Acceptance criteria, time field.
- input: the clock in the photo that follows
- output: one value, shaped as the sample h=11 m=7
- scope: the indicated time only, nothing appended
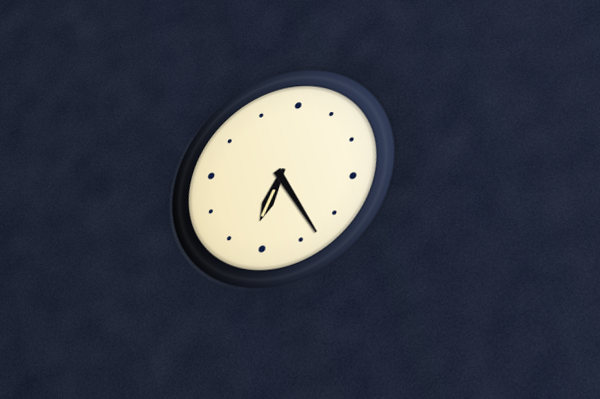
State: h=6 m=23
